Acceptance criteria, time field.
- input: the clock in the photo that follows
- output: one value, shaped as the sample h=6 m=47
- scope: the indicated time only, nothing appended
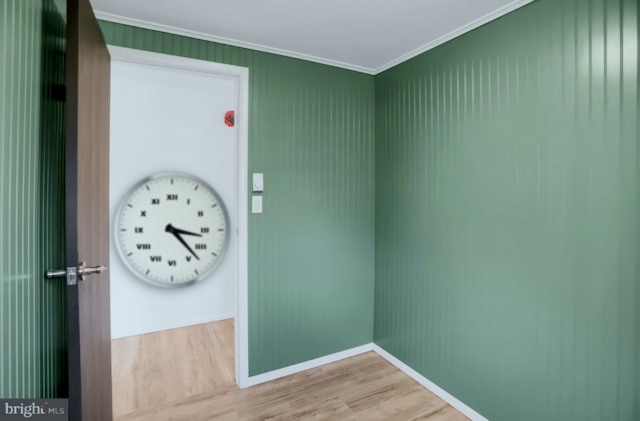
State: h=3 m=23
